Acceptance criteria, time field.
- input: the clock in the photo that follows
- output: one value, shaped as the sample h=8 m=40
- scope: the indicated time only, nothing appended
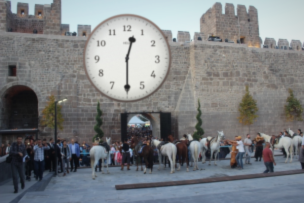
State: h=12 m=30
